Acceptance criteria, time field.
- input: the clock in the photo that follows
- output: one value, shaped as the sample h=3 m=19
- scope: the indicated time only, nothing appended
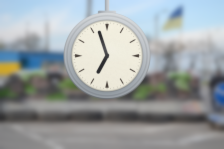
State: h=6 m=57
